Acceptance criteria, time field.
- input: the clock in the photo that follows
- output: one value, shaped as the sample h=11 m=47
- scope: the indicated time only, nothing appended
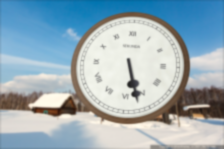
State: h=5 m=27
